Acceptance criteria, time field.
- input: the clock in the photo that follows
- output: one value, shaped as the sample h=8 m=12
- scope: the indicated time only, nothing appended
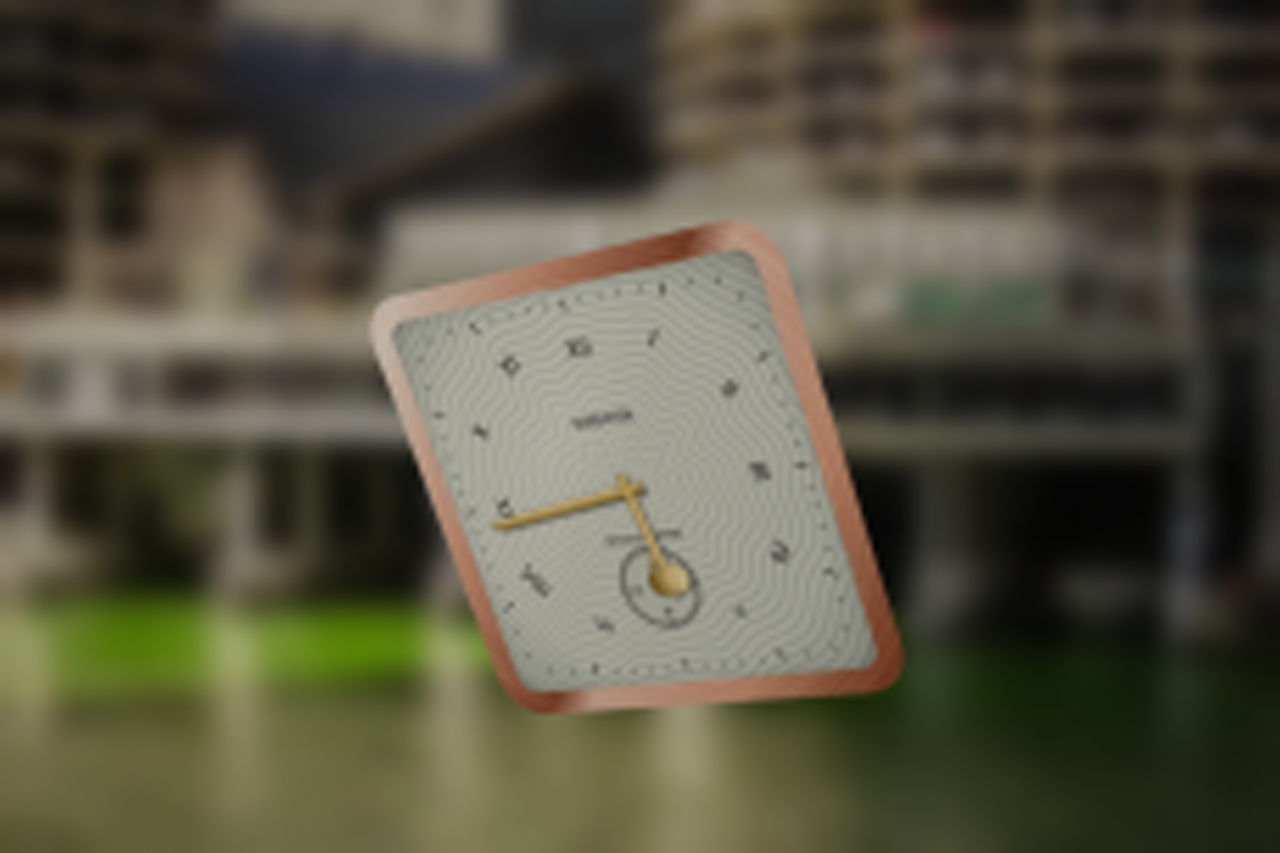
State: h=5 m=44
